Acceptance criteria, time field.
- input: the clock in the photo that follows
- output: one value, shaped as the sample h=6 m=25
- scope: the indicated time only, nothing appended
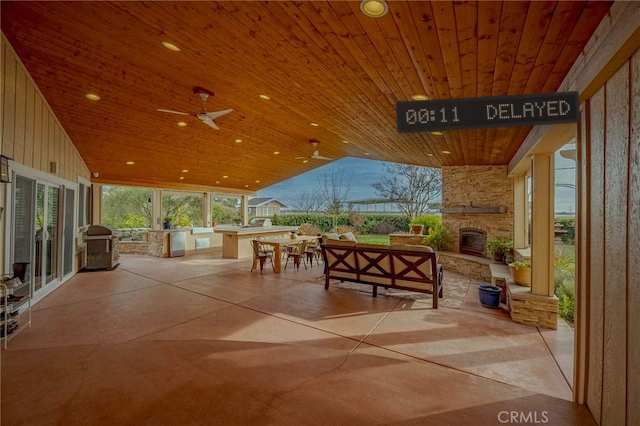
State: h=0 m=11
